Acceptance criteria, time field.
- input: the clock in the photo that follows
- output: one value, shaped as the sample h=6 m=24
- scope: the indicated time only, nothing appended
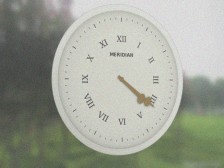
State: h=4 m=21
